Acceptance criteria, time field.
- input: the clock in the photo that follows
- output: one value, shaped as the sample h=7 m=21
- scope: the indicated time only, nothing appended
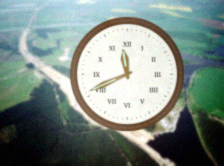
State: h=11 m=41
